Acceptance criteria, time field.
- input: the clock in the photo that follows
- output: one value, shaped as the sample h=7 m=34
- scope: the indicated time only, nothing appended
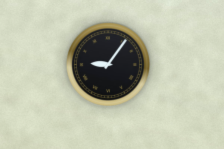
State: h=9 m=6
